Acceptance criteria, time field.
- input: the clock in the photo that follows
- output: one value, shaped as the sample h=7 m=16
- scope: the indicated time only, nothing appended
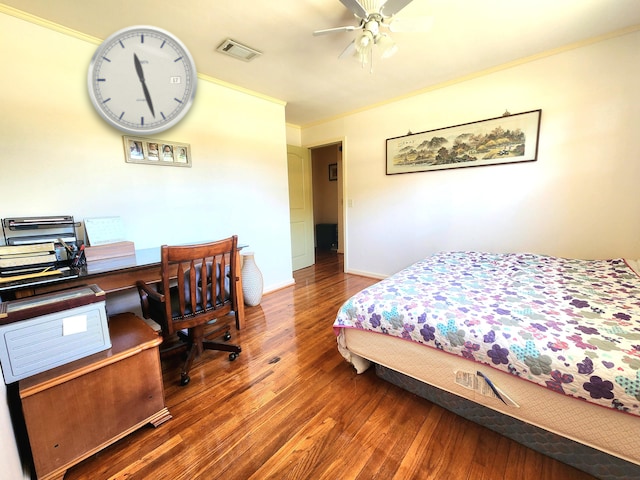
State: h=11 m=27
